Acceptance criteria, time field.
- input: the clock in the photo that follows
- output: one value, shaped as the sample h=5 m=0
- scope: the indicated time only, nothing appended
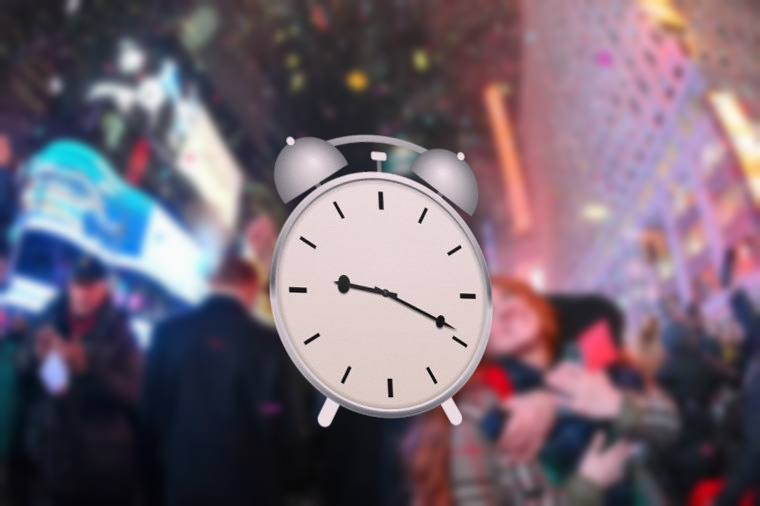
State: h=9 m=19
